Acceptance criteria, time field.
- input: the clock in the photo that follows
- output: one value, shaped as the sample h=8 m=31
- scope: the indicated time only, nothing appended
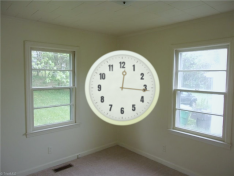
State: h=12 m=16
